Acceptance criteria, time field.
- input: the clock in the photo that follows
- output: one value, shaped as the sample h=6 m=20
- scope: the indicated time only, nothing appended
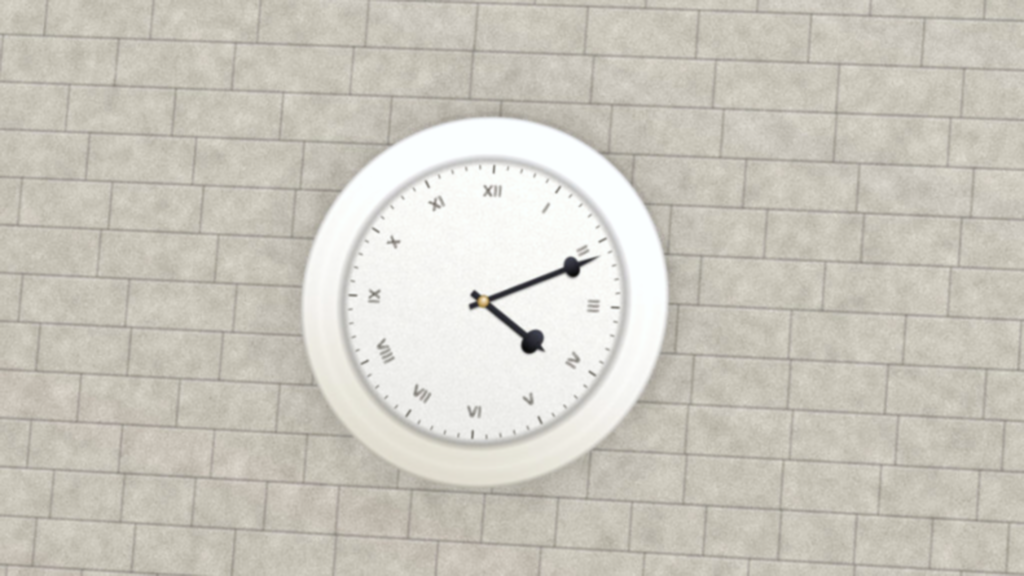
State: h=4 m=11
